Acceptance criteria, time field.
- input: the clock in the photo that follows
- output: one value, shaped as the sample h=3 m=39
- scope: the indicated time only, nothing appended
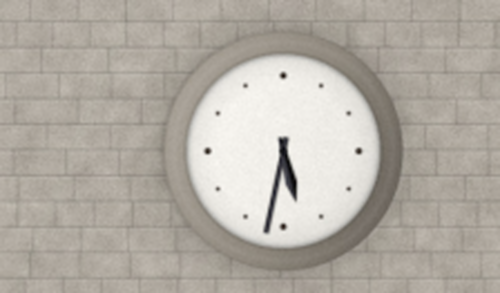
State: h=5 m=32
